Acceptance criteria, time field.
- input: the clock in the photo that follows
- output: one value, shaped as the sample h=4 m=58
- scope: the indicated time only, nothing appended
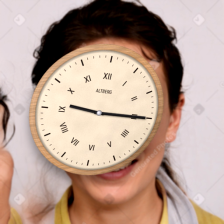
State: h=9 m=15
